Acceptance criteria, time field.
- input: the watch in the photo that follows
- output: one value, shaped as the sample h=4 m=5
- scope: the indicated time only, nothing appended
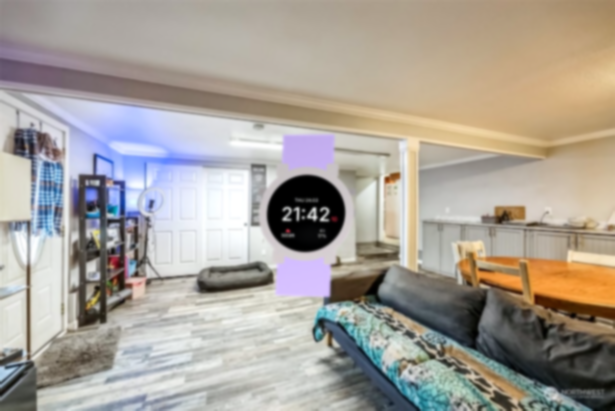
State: h=21 m=42
